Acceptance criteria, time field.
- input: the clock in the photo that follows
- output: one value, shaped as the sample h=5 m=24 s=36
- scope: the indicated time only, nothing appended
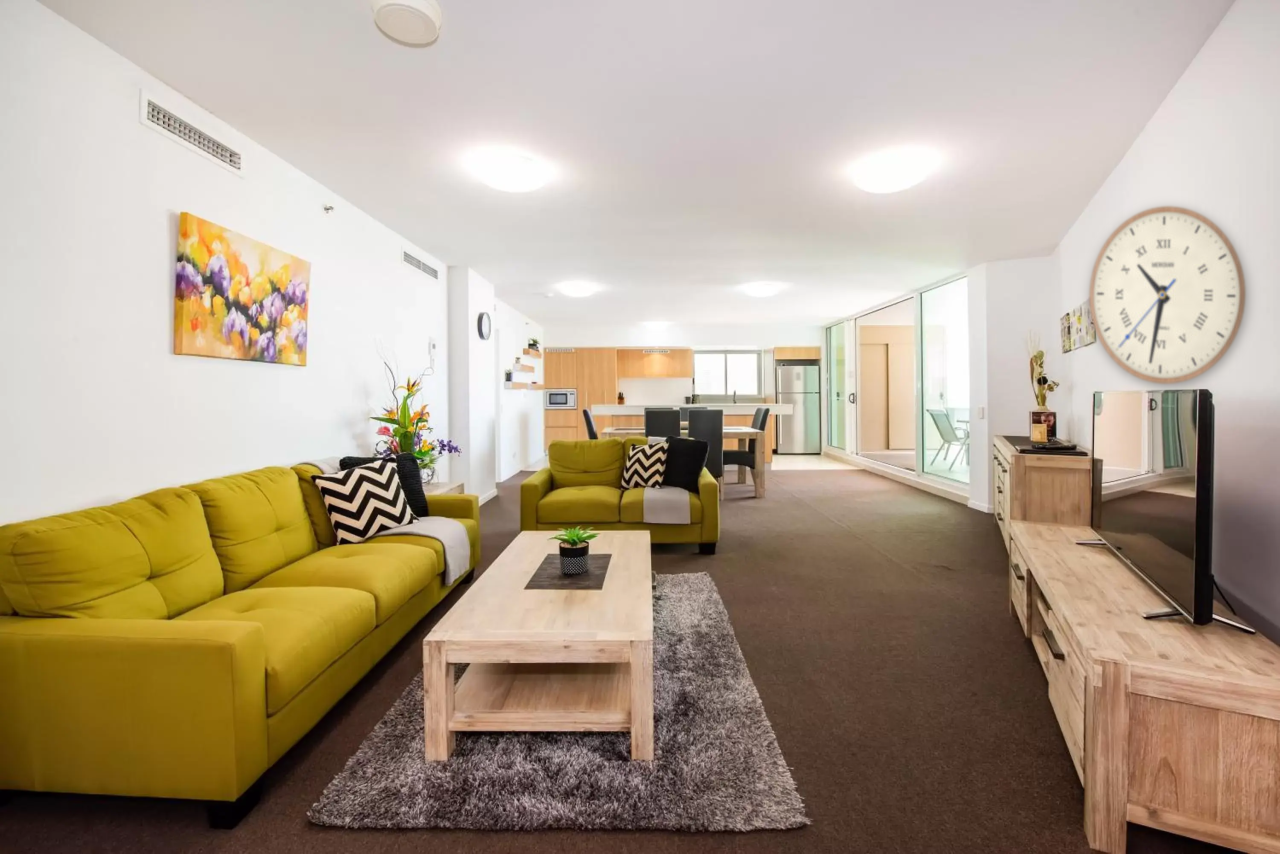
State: h=10 m=31 s=37
